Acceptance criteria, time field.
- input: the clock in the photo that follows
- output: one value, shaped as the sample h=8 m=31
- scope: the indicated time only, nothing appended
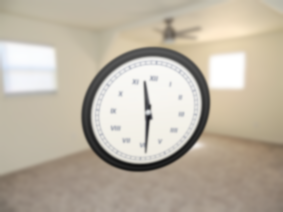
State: h=11 m=29
